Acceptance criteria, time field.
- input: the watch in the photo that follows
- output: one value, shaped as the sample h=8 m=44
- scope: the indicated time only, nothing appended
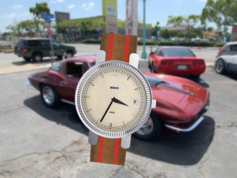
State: h=3 m=34
